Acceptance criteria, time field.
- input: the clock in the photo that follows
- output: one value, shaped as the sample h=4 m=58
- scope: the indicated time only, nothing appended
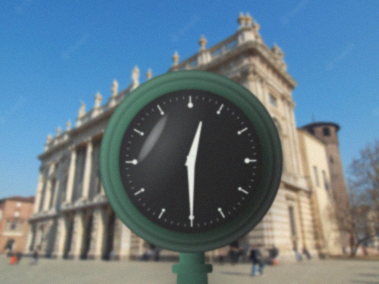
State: h=12 m=30
